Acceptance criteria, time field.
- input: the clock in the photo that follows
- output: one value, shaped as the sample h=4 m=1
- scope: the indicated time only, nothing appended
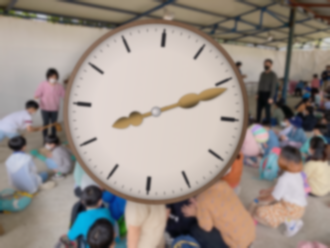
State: h=8 m=11
